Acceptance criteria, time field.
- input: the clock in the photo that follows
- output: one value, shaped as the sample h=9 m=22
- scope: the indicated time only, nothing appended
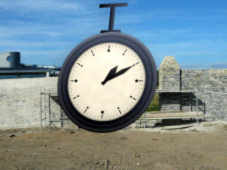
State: h=1 m=10
